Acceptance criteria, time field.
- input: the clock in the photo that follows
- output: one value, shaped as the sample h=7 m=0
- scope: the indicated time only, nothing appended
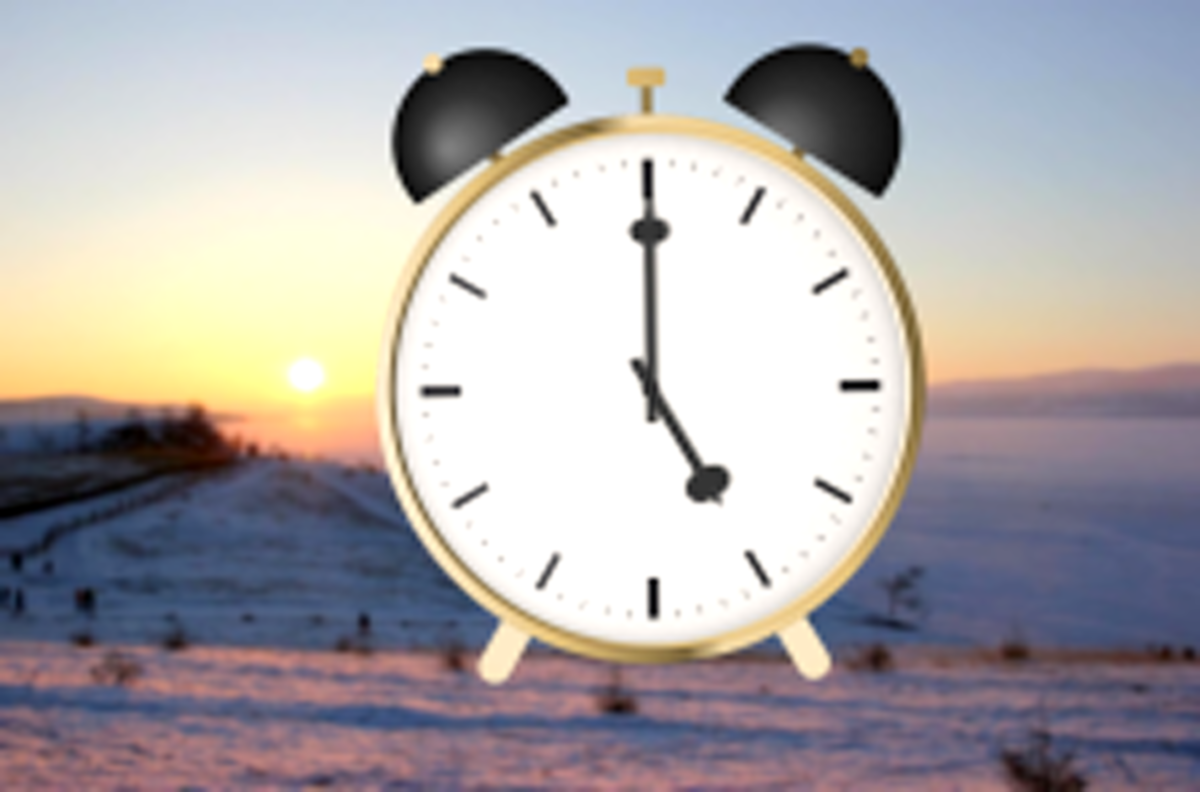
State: h=5 m=0
